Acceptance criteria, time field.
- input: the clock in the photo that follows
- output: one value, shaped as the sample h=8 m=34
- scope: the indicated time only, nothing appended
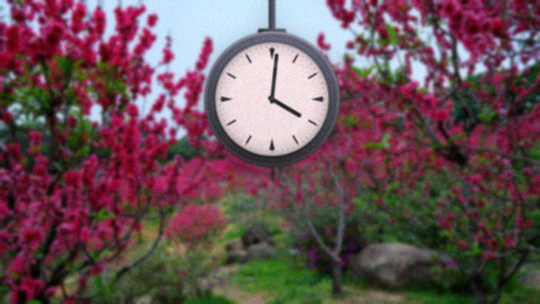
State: h=4 m=1
